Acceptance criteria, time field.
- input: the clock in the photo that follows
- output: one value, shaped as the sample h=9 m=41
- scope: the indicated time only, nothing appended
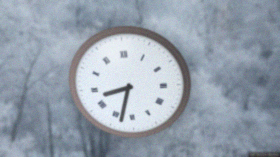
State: h=8 m=33
